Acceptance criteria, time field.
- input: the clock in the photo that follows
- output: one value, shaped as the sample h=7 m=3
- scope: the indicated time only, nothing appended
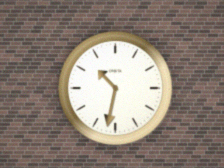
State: h=10 m=32
